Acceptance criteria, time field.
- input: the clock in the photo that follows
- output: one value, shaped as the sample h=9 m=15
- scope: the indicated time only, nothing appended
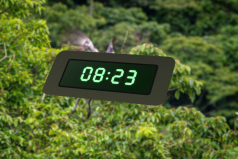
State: h=8 m=23
